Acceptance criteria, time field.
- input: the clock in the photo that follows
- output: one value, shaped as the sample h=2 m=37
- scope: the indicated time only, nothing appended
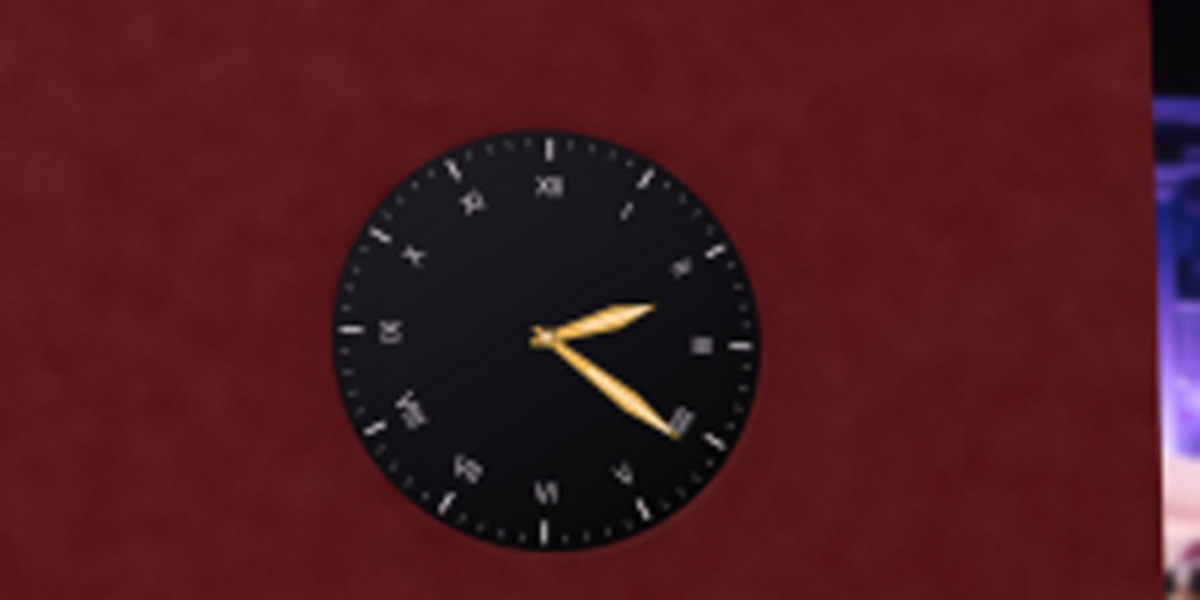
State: h=2 m=21
